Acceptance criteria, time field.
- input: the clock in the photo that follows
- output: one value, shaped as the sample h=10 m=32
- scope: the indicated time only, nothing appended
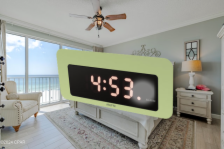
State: h=4 m=53
